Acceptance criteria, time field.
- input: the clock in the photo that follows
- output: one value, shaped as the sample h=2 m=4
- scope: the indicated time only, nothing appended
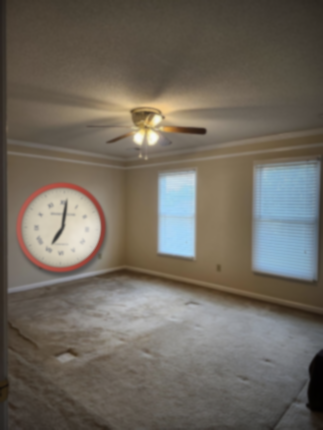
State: h=7 m=1
